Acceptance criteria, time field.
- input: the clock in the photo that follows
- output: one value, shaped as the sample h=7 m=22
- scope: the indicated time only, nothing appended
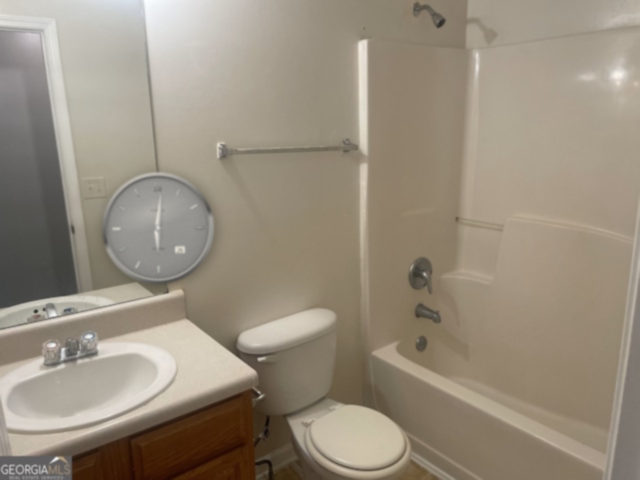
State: h=6 m=1
